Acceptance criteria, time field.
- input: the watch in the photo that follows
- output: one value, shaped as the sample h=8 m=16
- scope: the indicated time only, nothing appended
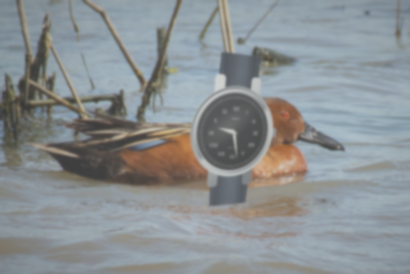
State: h=9 m=28
